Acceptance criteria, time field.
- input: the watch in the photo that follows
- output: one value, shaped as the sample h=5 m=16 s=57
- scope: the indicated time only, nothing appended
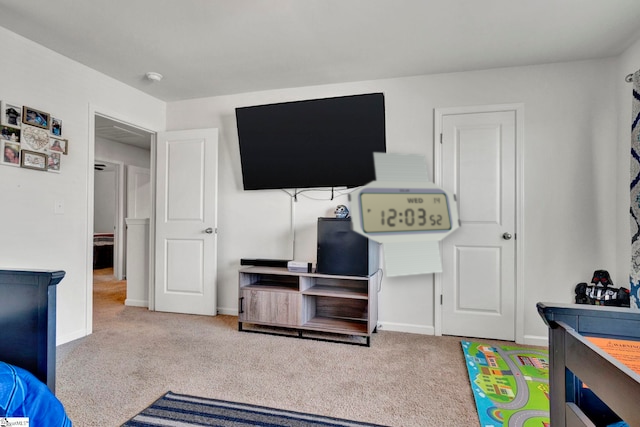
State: h=12 m=3 s=52
